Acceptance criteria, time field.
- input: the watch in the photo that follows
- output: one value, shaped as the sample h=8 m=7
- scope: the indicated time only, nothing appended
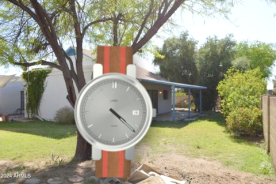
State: h=4 m=22
